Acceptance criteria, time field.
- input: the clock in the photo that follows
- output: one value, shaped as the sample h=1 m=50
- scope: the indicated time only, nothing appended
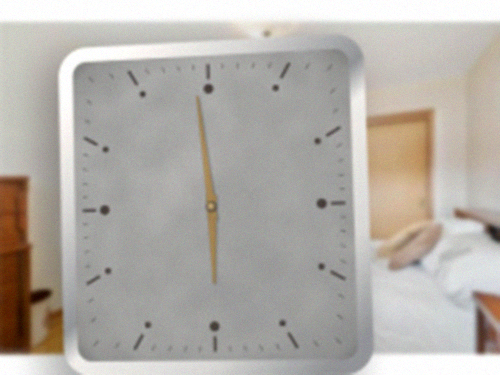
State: h=5 m=59
